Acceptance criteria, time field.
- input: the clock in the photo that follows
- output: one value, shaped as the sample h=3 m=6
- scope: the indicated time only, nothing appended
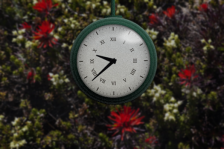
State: h=9 m=38
